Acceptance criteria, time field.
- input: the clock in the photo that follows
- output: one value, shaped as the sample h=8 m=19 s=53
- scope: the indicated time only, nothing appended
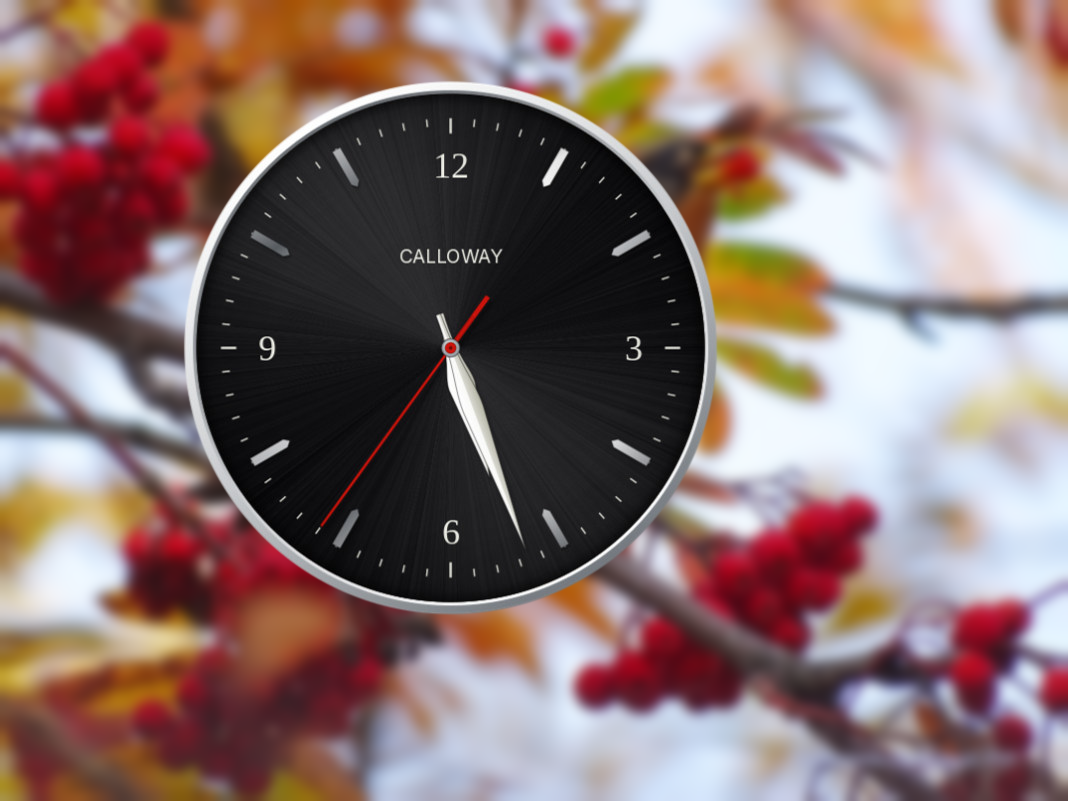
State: h=5 m=26 s=36
